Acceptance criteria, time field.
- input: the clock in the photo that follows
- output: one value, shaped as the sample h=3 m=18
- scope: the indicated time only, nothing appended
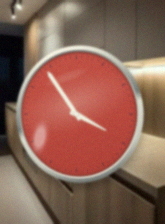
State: h=3 m=54
